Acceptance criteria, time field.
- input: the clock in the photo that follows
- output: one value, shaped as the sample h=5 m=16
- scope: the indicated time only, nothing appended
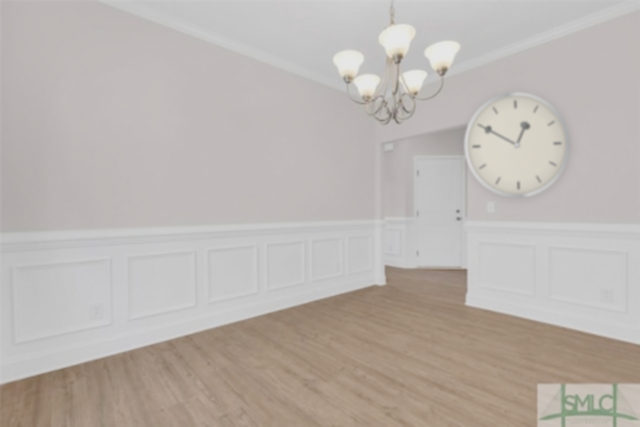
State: h=12 m=50
